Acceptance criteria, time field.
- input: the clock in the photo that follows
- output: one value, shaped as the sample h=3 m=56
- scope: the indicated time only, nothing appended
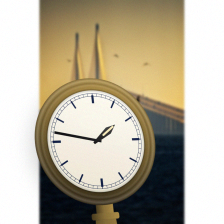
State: h=1 m=47
